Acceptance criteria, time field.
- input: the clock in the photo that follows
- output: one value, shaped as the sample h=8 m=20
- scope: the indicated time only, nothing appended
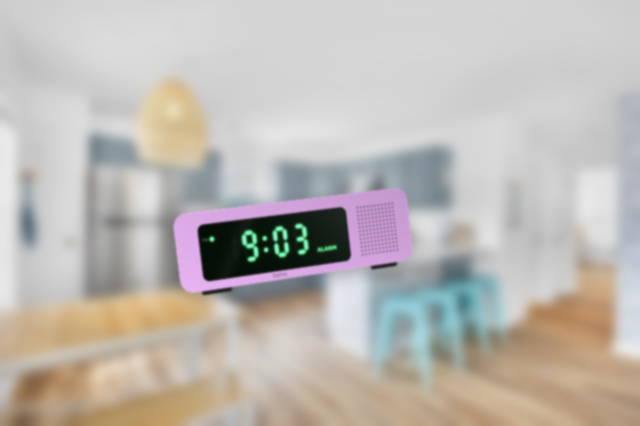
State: h=9 m=3
